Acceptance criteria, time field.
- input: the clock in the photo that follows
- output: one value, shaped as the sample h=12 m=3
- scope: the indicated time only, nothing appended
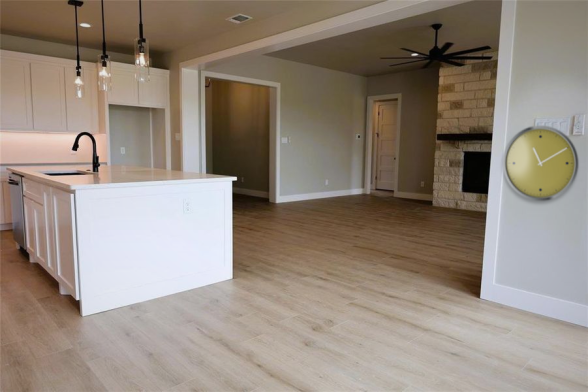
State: h=11 m=10
